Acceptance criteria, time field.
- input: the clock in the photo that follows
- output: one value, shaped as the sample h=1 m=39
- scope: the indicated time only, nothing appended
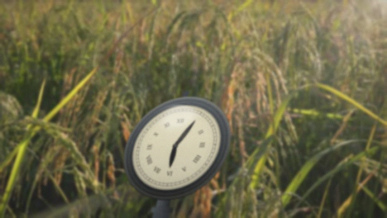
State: h=6 m=5
